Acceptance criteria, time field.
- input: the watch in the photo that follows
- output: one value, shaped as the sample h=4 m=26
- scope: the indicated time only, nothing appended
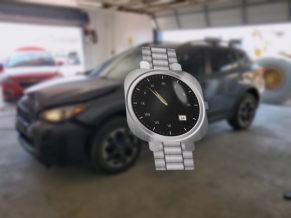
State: h=10 m=53
